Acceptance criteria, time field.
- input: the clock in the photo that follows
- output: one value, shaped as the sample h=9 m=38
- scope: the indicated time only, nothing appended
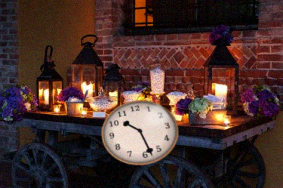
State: h=10 m=28
